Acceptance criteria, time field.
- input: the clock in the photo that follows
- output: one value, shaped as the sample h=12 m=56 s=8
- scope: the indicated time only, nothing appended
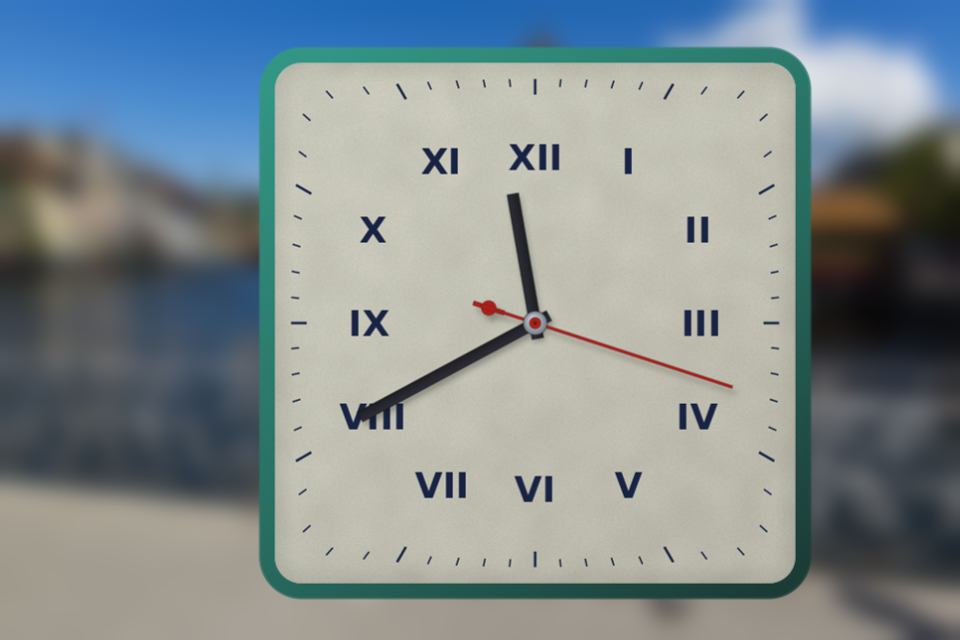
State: h=11 m=40 s=18
